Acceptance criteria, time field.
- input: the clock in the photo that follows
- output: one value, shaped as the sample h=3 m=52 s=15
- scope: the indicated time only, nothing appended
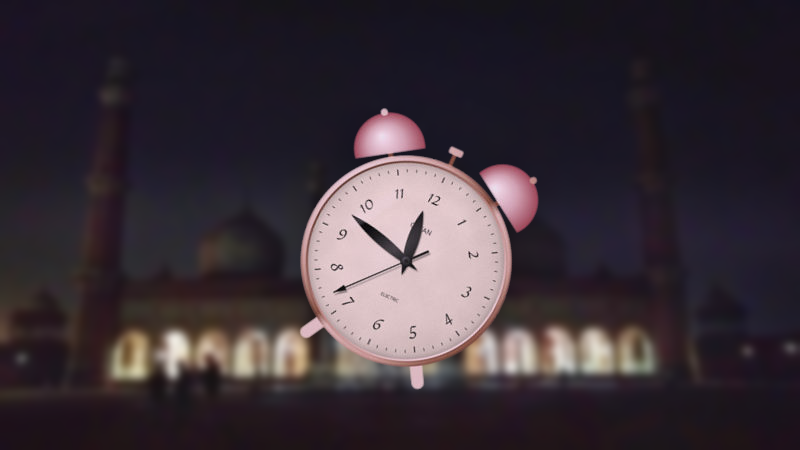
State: h=11 m=47 s=37
